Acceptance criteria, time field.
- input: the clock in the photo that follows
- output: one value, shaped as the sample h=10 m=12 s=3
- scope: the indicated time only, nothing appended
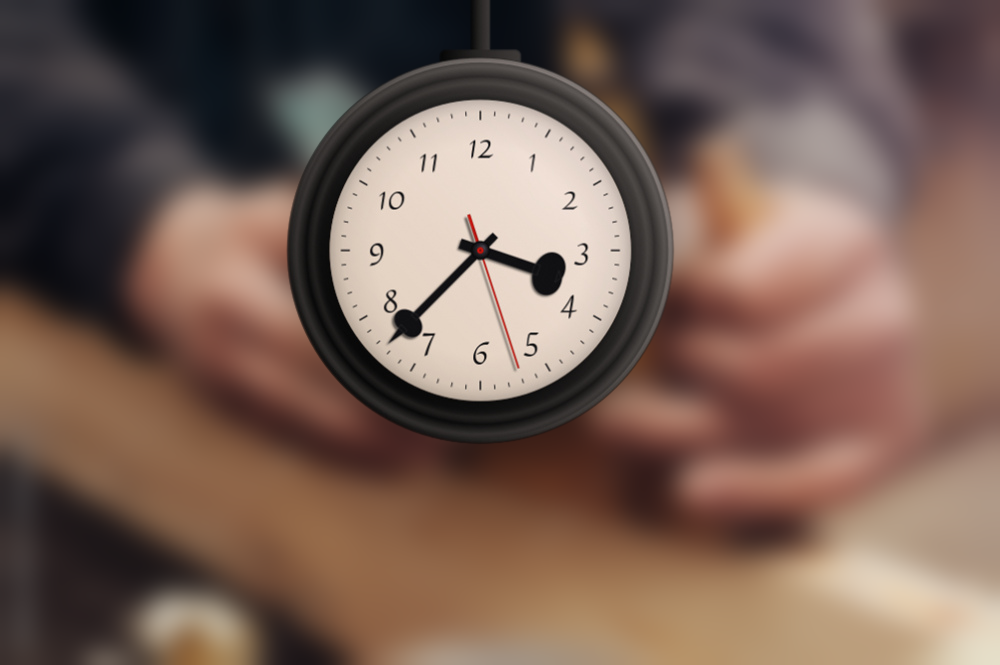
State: h=3 m=37 s=27
